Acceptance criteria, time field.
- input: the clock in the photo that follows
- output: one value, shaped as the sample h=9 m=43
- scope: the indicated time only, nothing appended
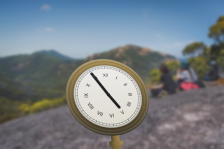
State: h=4 m=55
